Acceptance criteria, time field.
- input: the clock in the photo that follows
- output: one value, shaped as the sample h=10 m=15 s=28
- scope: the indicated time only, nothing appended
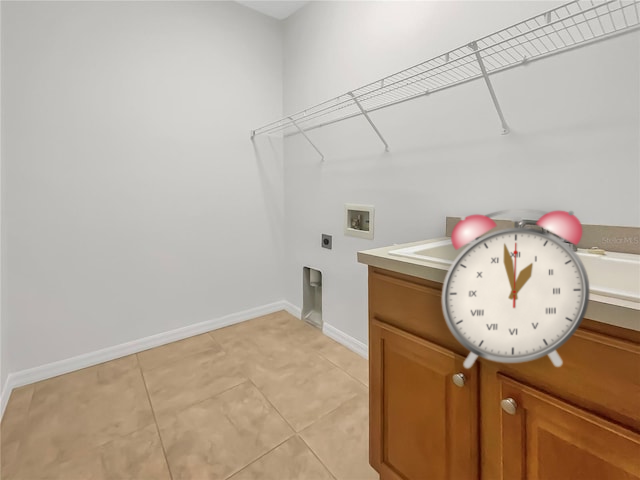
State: h=12 m=58 s=0
